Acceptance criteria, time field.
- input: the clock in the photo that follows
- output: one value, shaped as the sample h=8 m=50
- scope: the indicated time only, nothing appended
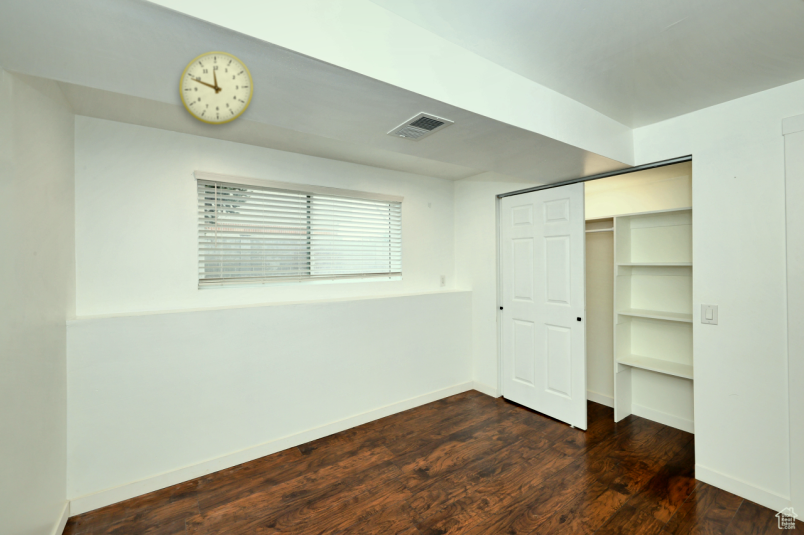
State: h=11 m=49
